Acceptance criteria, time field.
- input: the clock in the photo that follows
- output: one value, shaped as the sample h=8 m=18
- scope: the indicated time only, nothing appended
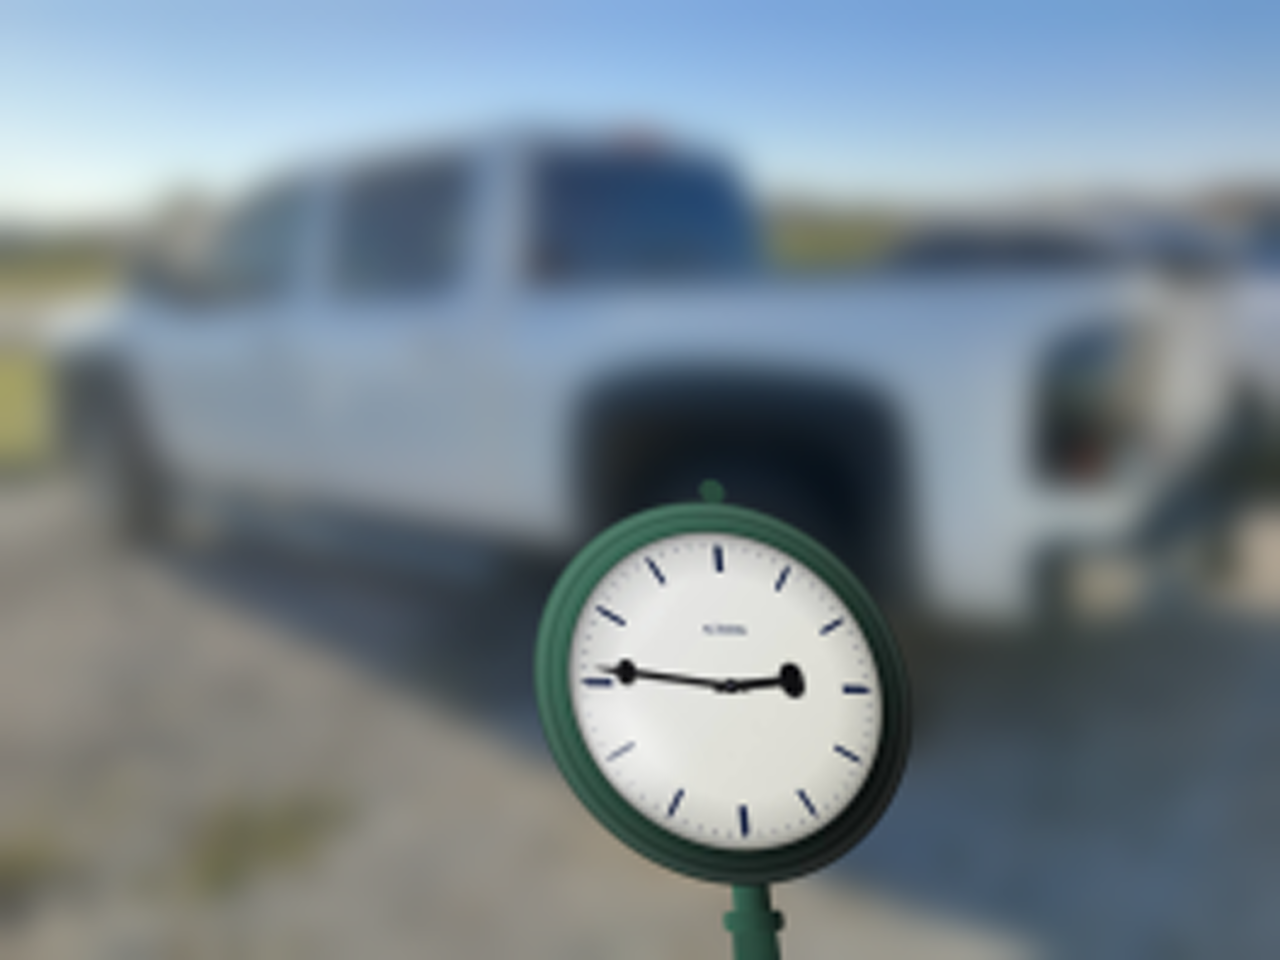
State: h=2 m=46
